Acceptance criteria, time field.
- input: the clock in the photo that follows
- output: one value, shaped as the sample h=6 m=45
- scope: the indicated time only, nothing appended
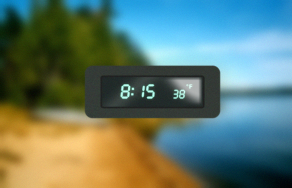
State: h=8 m=15
